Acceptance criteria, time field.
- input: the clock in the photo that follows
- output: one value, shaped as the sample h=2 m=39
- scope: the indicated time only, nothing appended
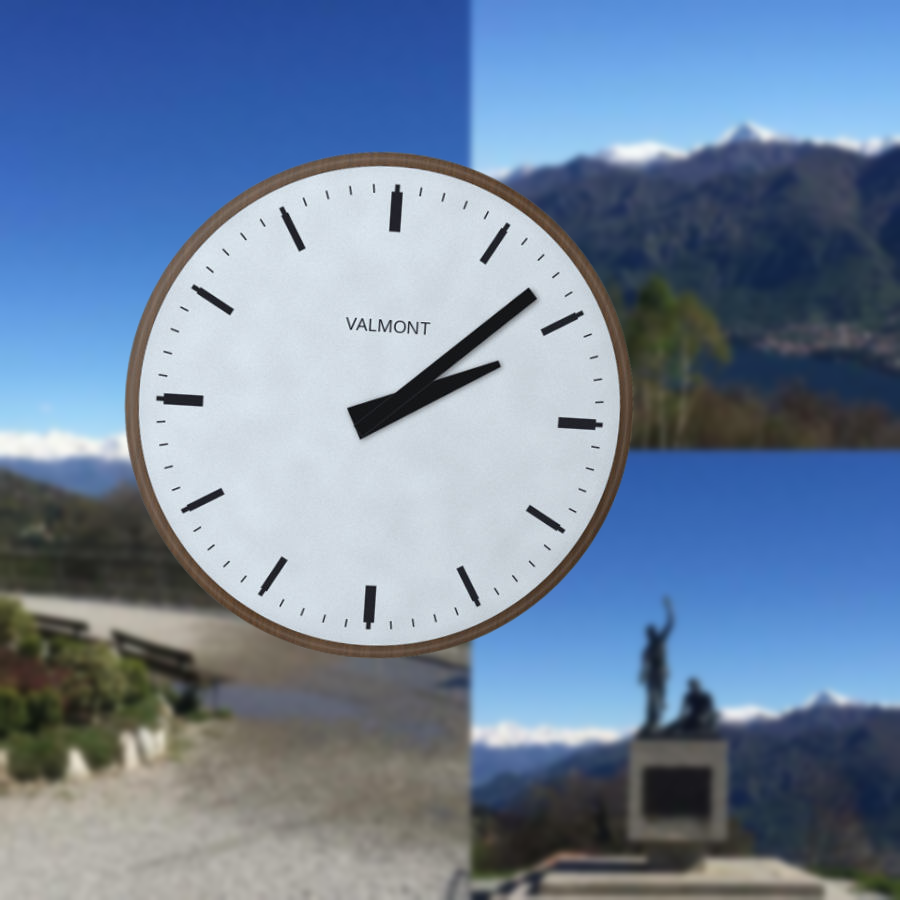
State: h=2 m=8
